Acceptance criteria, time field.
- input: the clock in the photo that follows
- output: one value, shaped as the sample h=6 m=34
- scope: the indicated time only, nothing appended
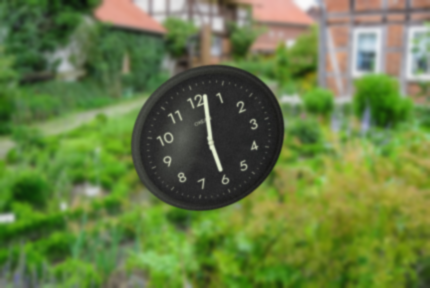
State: h=6 m=2
